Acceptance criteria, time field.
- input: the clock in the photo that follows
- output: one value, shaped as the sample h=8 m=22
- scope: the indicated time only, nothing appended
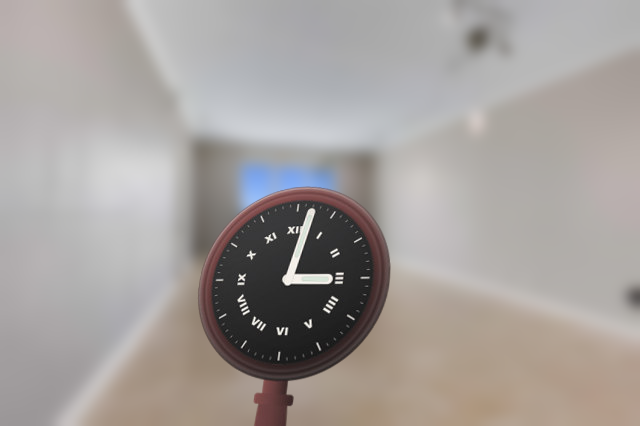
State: h=3 m=2
